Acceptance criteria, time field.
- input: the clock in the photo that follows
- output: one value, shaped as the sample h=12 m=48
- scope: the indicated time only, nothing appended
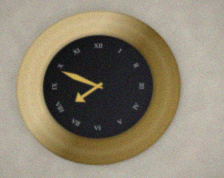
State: h=7 m=49
